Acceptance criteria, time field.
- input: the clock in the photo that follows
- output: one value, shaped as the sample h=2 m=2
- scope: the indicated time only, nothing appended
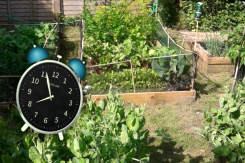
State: h=7 m=56
